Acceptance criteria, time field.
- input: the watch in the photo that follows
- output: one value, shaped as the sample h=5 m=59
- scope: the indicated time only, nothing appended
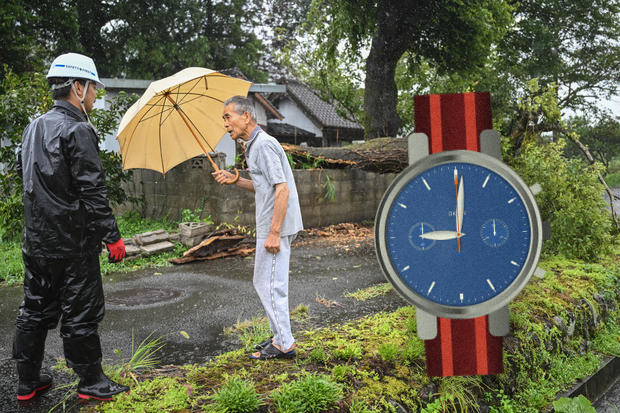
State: h=9 m=1
